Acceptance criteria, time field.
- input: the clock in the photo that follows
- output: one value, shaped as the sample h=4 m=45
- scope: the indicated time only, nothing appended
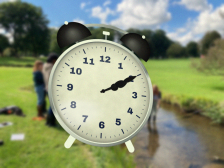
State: h=2 m=10
